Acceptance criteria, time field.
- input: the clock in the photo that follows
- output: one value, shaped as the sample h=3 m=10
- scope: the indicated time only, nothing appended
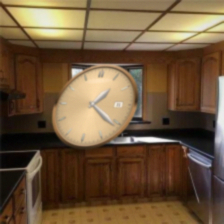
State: h=1 m=21
